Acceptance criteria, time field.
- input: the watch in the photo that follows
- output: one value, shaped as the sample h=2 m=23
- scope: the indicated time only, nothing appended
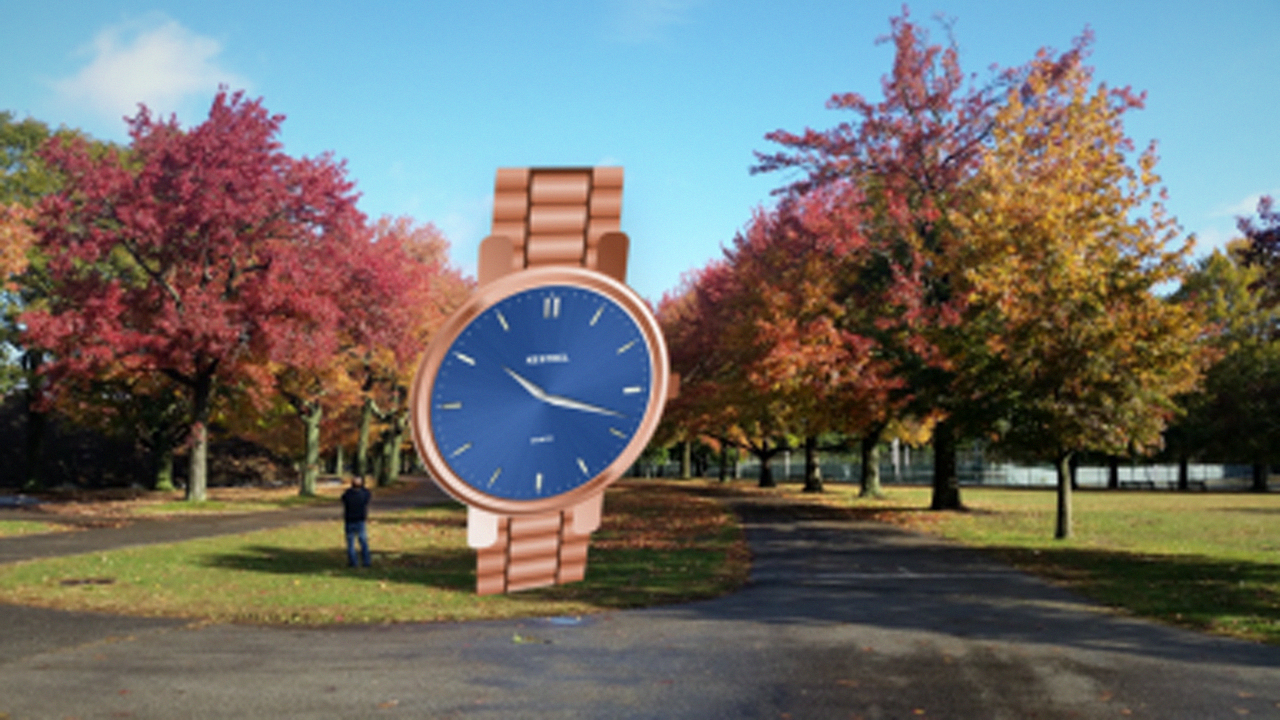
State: h=10 m=18
